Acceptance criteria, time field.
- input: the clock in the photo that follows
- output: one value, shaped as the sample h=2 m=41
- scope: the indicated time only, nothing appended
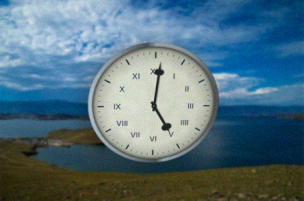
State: h=5 m=1
